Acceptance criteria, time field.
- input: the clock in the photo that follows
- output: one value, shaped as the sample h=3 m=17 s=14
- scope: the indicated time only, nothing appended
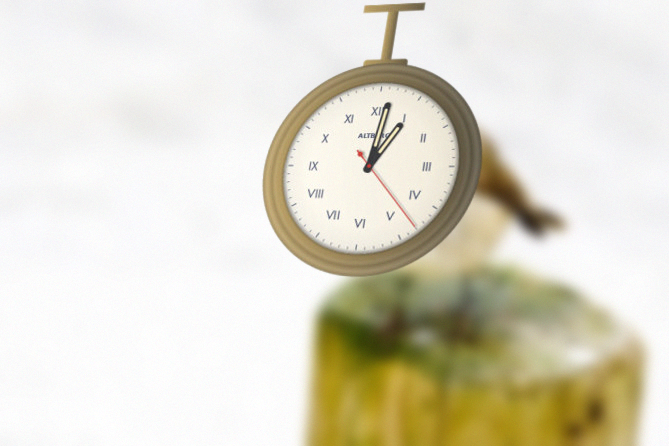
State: h=1 m=1 s=23
